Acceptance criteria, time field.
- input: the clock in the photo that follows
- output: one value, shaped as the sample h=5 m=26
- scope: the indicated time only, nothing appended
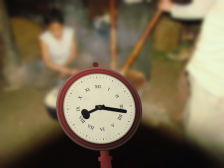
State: h=8 m=17
